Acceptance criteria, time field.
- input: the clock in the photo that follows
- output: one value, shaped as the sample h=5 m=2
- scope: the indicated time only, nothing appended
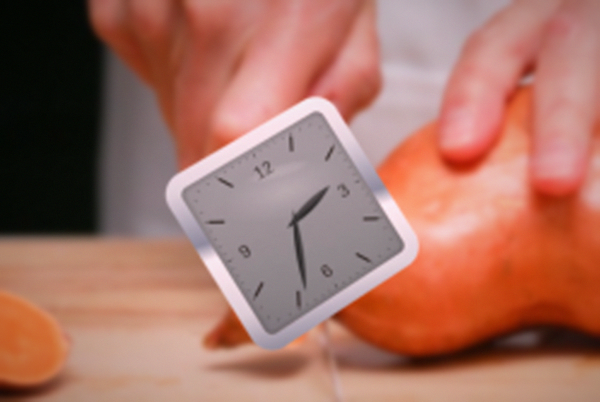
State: h=2 m=34
